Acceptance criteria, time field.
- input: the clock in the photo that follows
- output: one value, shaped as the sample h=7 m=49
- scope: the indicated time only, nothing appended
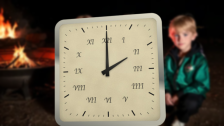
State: h=2 m=0
